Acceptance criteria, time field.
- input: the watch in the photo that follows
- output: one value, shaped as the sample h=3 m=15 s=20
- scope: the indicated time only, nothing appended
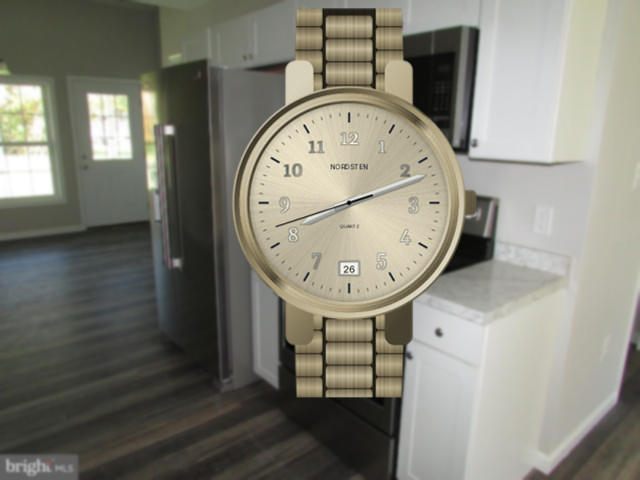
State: h=8 m=11 s=42
